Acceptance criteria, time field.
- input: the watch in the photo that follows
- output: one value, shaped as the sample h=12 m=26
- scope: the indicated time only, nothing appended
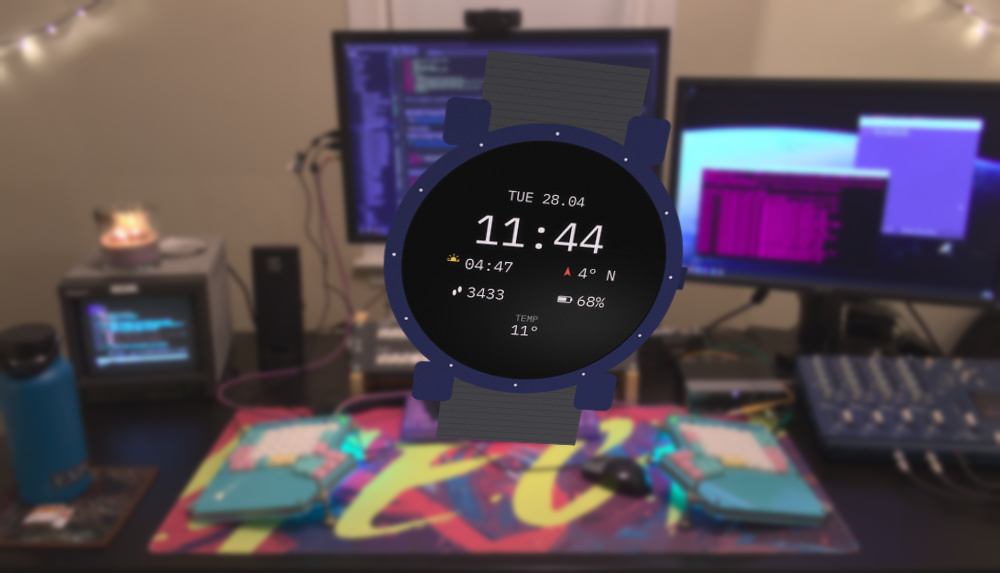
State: h=11 m=44
